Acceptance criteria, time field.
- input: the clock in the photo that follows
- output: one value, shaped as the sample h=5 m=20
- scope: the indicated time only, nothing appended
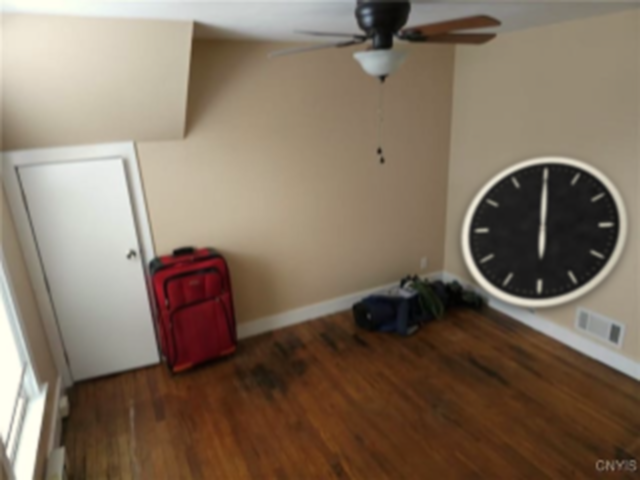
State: h=6 m=0
